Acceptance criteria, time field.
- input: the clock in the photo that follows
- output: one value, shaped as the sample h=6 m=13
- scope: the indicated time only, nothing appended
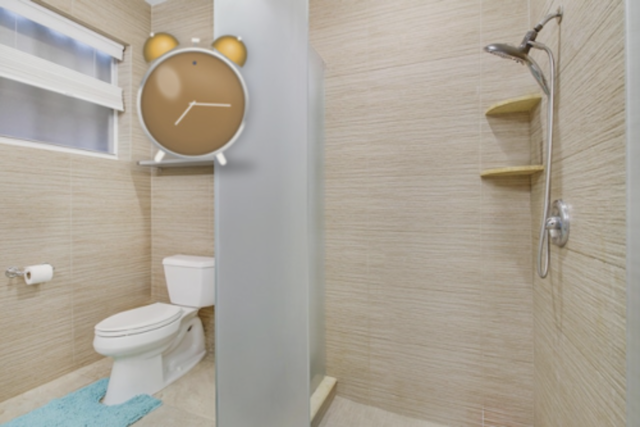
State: h=7 m=15
